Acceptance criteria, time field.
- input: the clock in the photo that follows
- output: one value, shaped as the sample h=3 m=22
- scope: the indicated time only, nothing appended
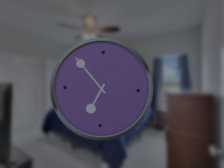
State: h=6 m=53
